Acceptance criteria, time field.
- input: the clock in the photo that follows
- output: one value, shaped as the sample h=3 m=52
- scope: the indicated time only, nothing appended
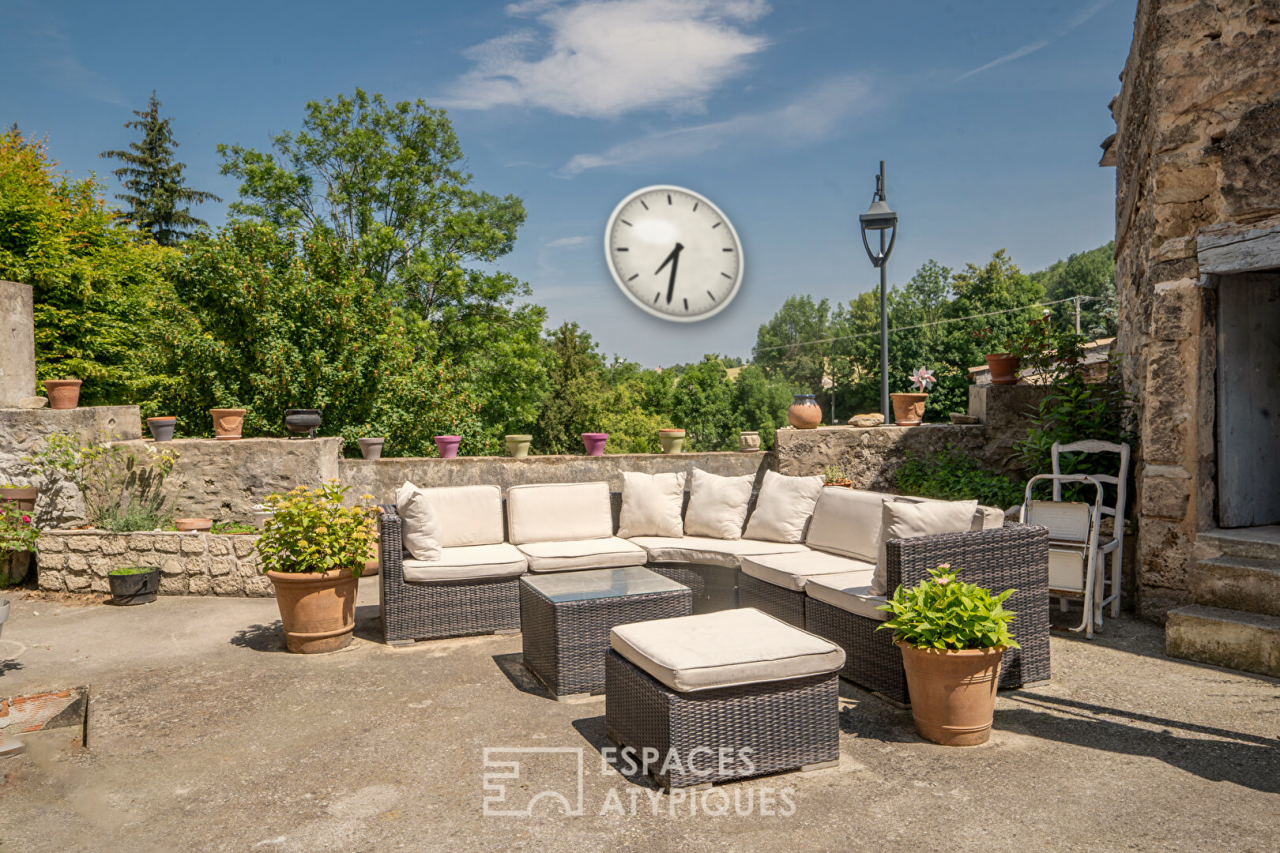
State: h=7 m=33
